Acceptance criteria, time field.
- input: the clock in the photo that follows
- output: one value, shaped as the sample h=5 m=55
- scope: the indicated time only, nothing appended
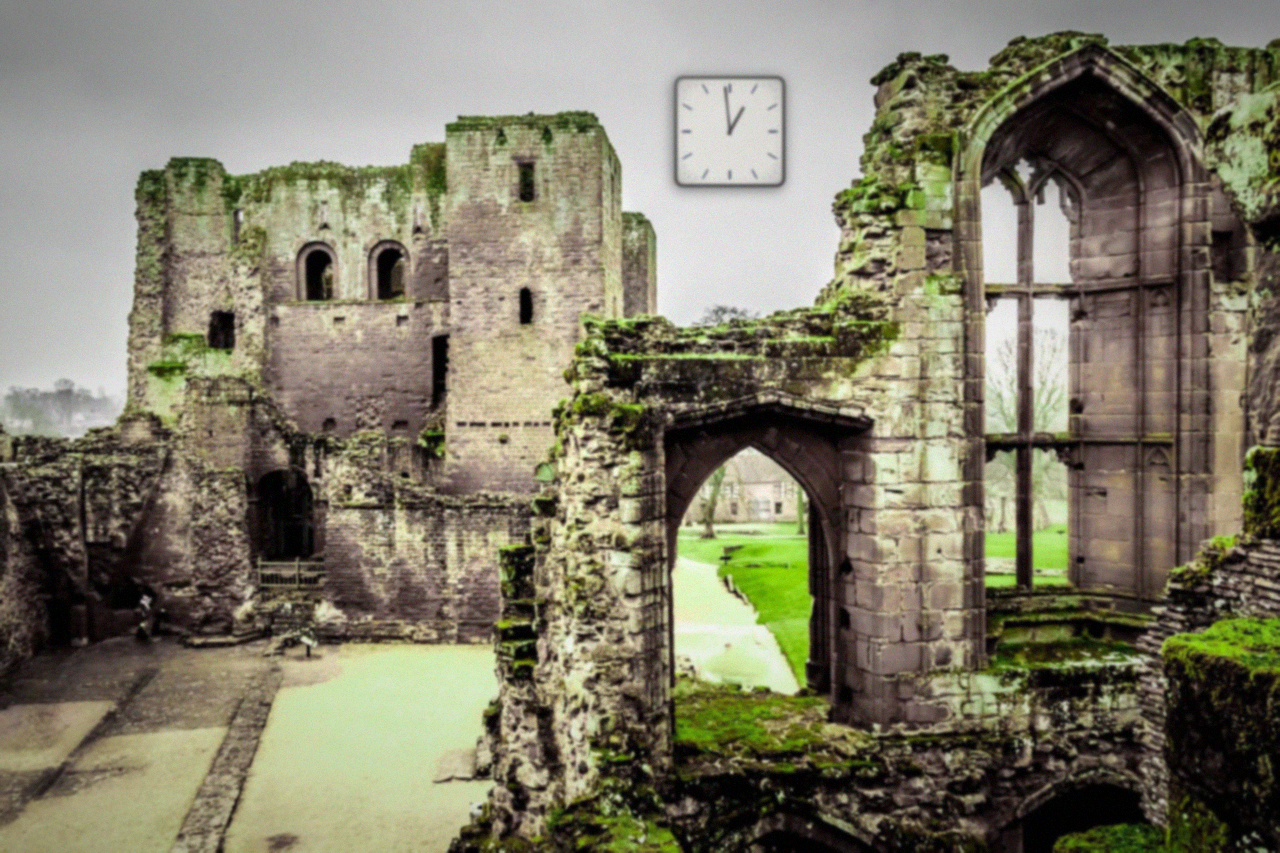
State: h=12 m=59
